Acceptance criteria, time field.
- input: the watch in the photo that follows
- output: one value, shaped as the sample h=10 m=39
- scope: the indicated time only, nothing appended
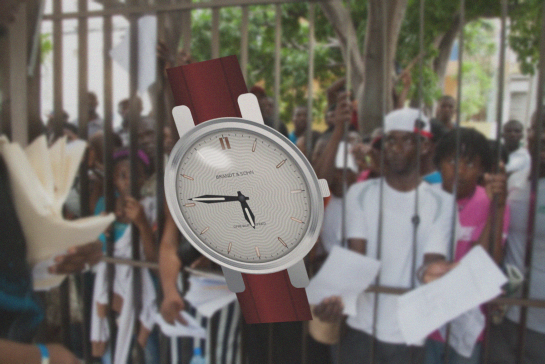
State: h=5 m=46
